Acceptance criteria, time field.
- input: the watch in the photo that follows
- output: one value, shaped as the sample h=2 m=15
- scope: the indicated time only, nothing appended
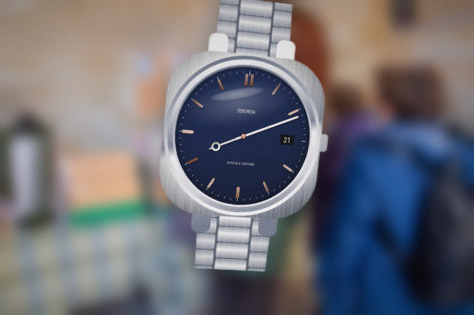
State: h=8 m=11
